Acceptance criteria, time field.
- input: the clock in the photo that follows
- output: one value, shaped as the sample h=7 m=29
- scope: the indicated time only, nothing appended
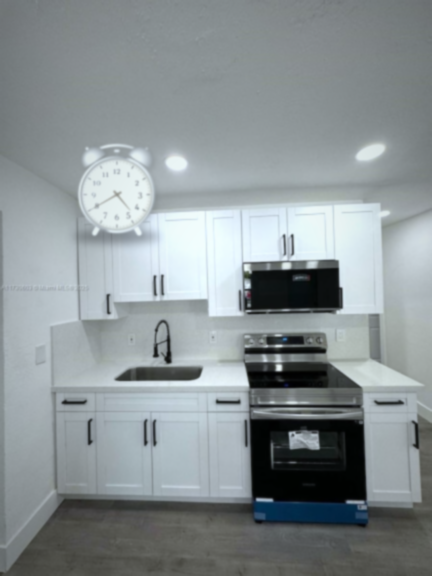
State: h=4 m=40
